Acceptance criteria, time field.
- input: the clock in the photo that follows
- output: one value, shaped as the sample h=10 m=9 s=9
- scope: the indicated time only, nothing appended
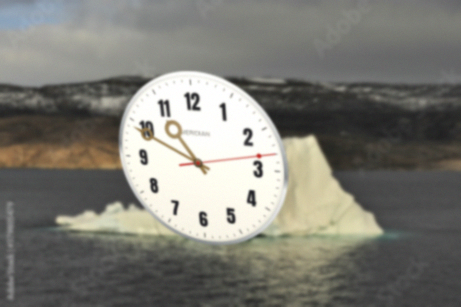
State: h=10 m=49 s=13
